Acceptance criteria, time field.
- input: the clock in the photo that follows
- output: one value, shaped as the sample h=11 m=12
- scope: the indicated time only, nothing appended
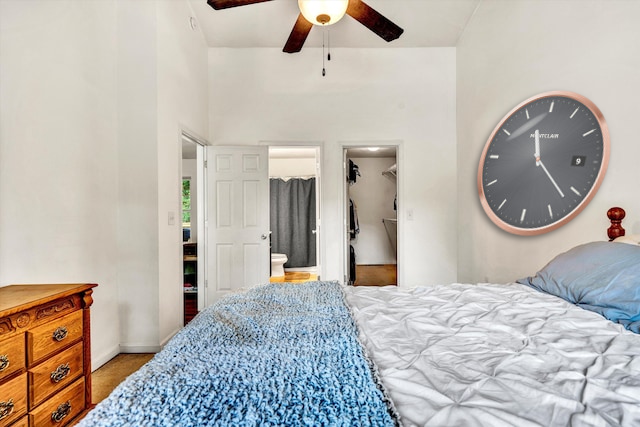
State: h=11 m=22
